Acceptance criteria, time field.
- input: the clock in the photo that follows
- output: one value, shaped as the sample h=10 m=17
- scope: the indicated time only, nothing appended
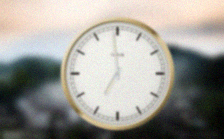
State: h=6 m=59
